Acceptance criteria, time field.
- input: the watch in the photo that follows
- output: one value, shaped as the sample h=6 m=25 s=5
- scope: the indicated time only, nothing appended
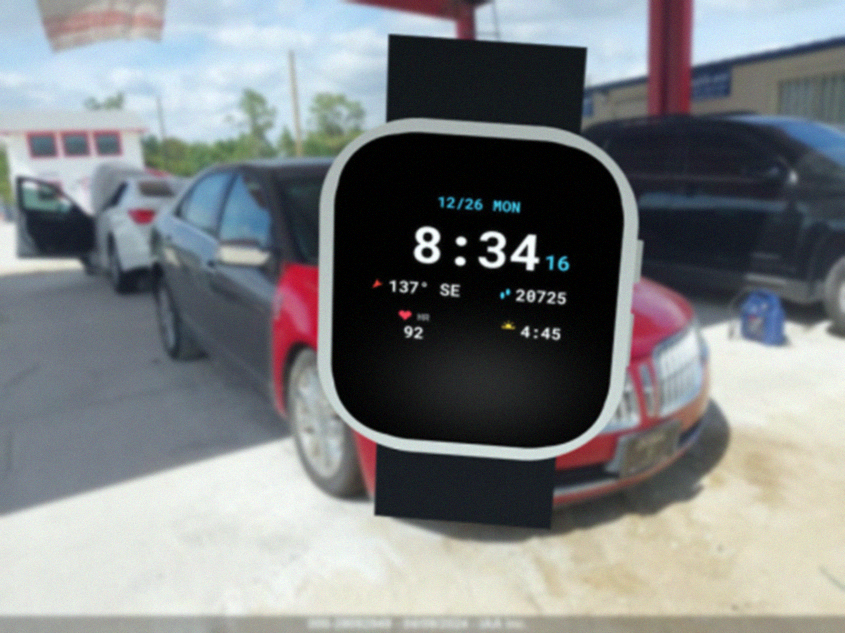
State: h=8 m=34 s=16
